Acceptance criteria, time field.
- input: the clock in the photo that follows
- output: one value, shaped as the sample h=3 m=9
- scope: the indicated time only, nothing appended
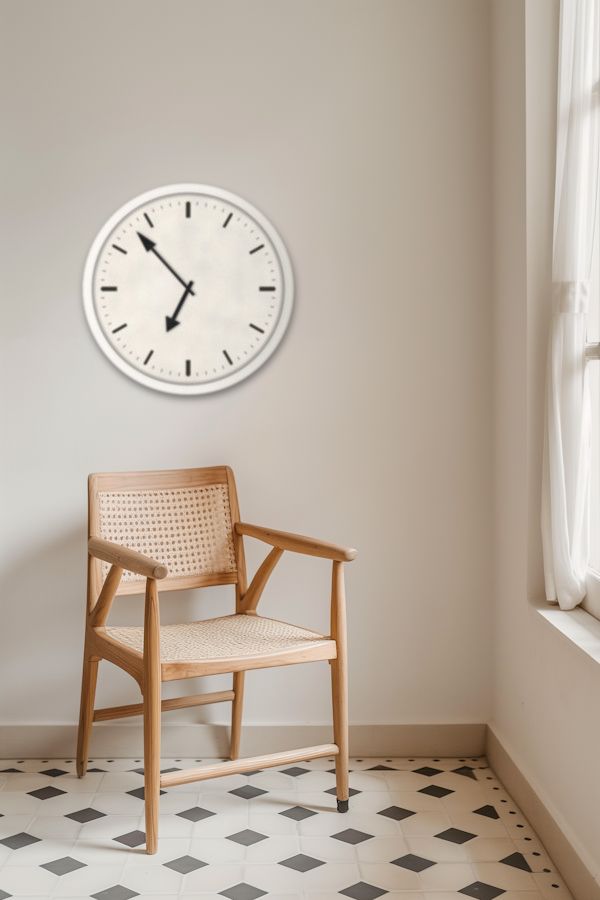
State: h=6 m=53
